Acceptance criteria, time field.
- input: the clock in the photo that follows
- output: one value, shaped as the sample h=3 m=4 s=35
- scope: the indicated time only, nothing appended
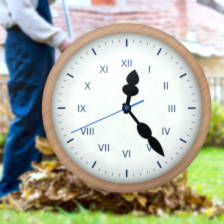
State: h=12 m=23 s=41
